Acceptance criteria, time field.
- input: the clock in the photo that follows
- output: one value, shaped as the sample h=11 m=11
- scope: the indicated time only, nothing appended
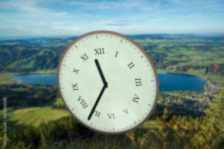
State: h=11 m=36
